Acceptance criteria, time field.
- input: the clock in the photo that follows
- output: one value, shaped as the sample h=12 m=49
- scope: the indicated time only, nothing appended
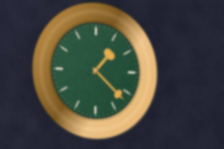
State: h=1 m=22
